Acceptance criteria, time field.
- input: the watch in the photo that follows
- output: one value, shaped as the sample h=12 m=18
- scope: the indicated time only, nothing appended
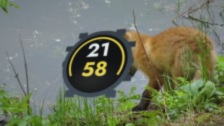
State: h=21 m=58
